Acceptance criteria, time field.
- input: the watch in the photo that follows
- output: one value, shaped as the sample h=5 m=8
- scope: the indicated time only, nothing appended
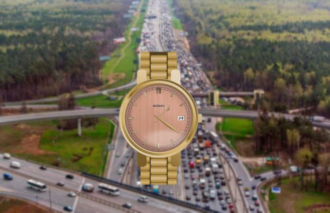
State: h=1 m=21
